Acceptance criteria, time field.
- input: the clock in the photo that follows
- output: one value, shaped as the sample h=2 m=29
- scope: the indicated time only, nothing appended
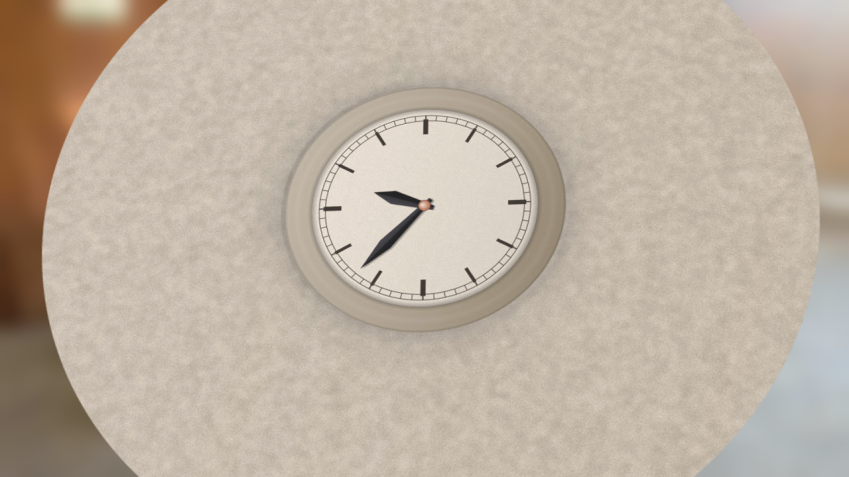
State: h=9 m=37
